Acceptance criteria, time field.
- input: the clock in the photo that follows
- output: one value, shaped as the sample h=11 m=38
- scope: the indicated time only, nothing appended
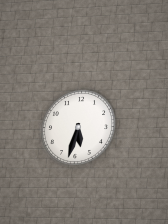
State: h=5 m=32
